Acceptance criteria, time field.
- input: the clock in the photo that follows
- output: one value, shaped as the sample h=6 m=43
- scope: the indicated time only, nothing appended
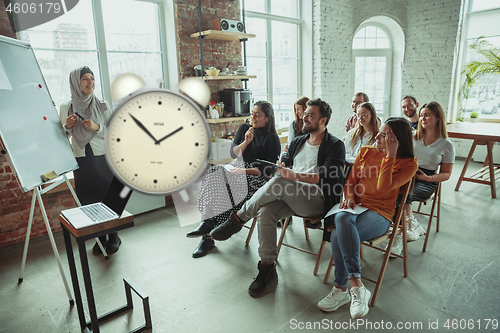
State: h=1 m=52
